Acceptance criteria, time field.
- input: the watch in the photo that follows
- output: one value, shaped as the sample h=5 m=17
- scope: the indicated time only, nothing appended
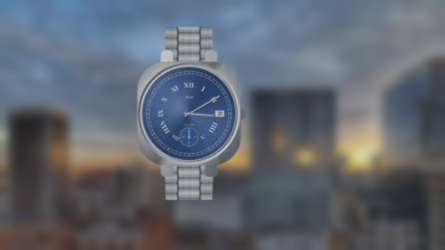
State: h=3 m=10
